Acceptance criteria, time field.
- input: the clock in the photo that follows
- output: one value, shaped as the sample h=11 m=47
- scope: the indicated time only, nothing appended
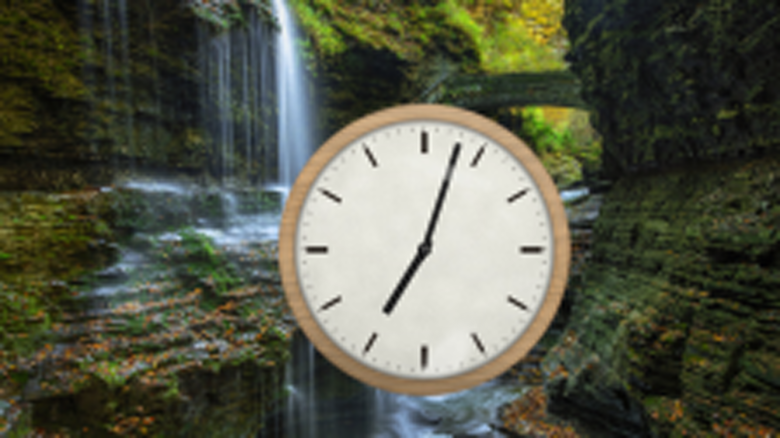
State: h=7 m=3
